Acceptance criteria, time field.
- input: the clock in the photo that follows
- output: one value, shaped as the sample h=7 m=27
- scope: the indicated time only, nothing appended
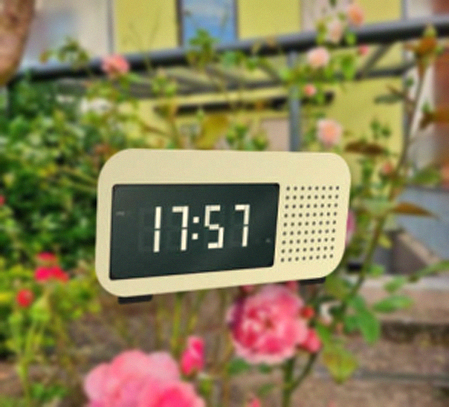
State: h=17 m=57
